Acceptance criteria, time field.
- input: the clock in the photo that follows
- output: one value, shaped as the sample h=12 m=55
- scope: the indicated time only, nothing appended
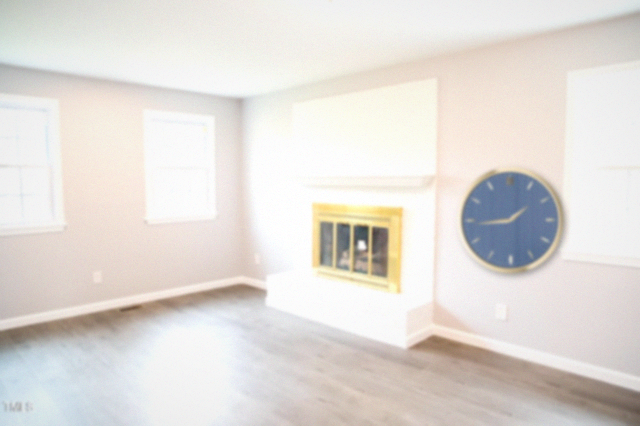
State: h=1 m=44
